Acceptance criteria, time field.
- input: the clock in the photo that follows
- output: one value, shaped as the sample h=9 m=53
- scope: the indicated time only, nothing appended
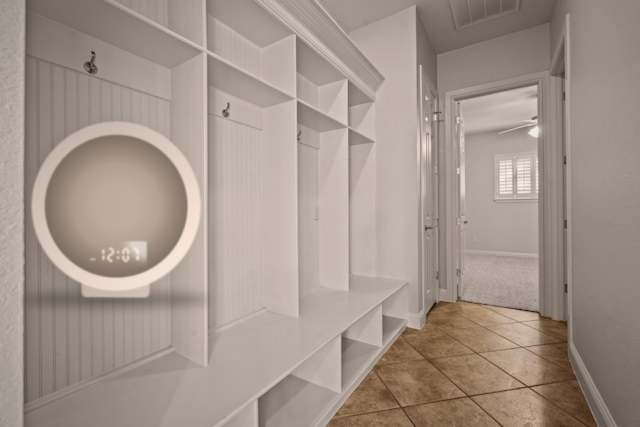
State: h=12 m=7
